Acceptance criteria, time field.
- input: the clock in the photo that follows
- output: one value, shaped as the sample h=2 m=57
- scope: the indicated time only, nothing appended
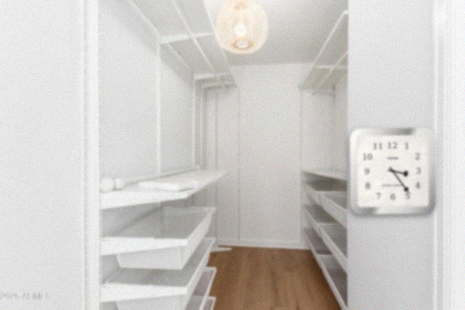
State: h=3 m=24
